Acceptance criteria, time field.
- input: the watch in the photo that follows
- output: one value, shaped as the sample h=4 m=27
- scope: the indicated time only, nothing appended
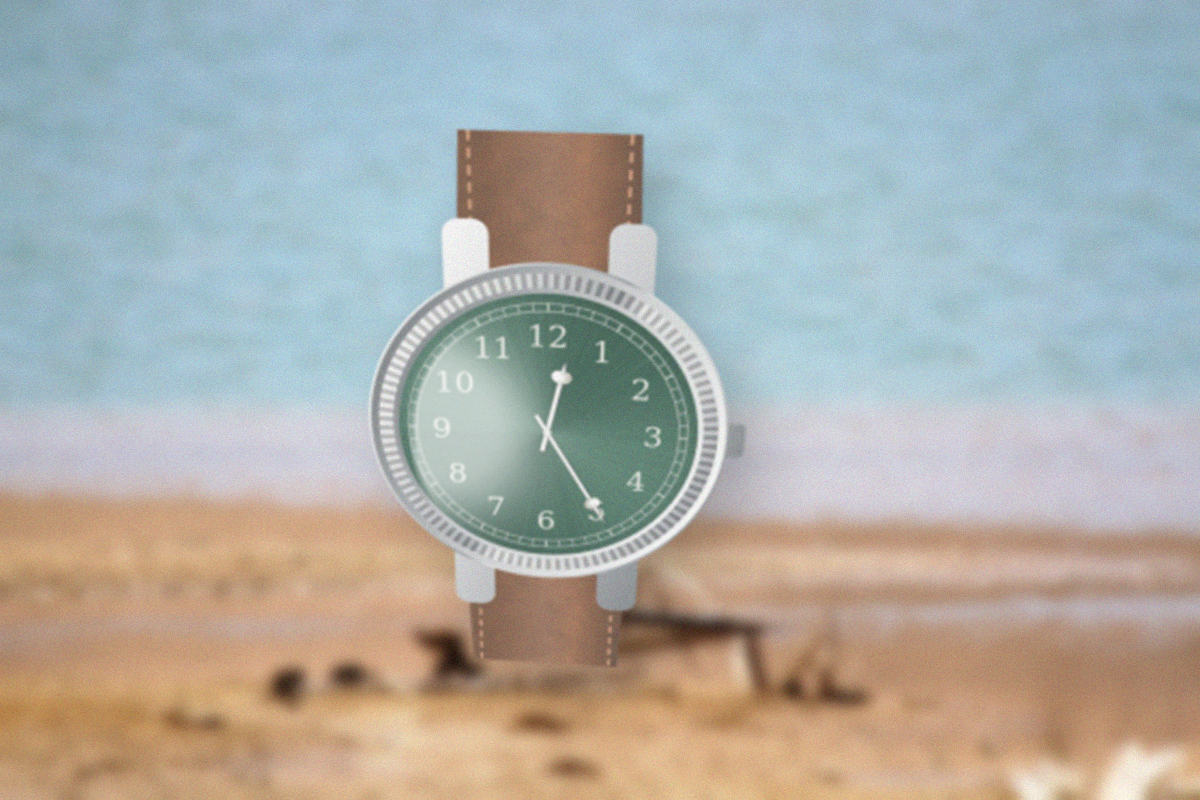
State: h=12 m=25
